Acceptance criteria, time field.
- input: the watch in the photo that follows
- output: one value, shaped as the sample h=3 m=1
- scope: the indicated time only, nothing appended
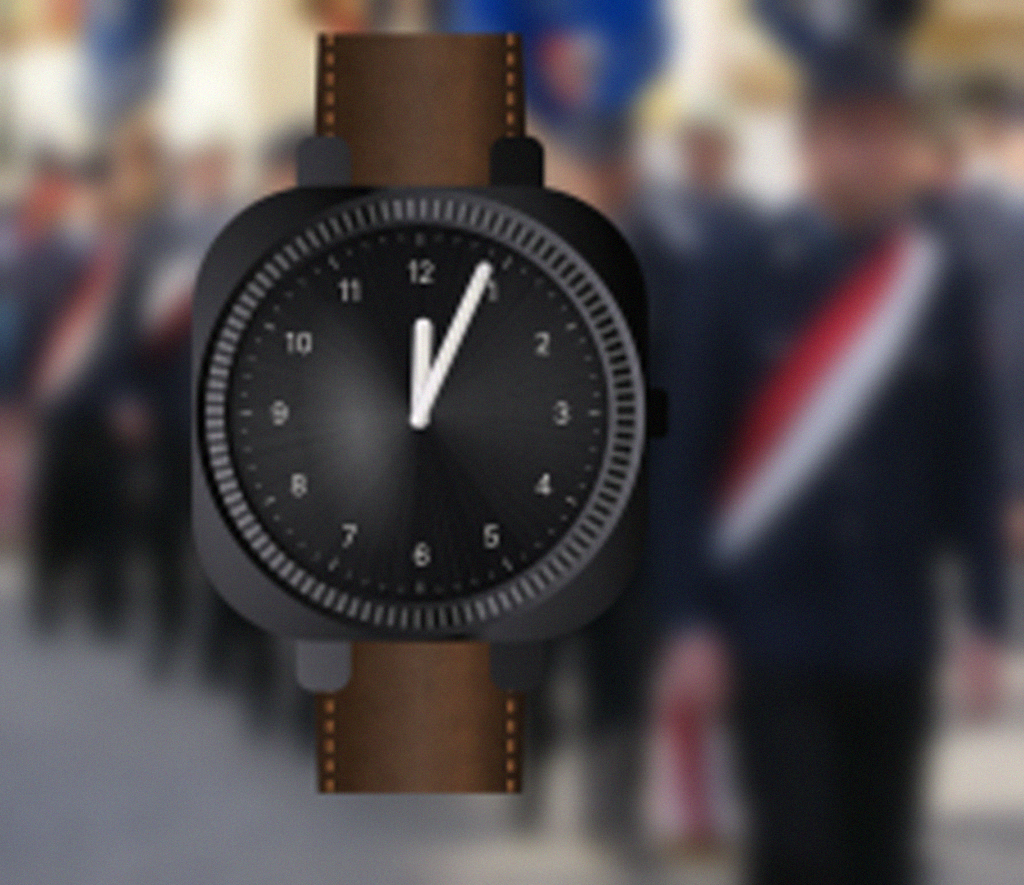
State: h=12 m=4
